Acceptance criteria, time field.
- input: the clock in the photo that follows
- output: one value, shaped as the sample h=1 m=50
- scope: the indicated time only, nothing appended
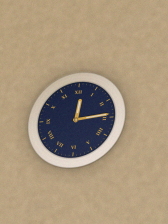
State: h=12 m=14
